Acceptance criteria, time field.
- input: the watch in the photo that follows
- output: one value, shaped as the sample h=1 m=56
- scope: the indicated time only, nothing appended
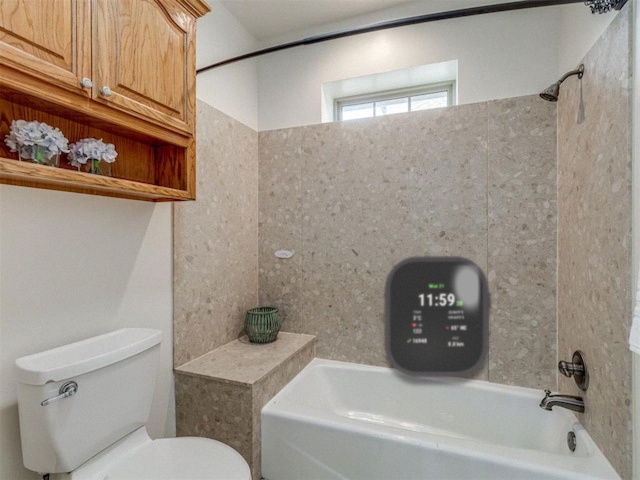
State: h=11 m=59
